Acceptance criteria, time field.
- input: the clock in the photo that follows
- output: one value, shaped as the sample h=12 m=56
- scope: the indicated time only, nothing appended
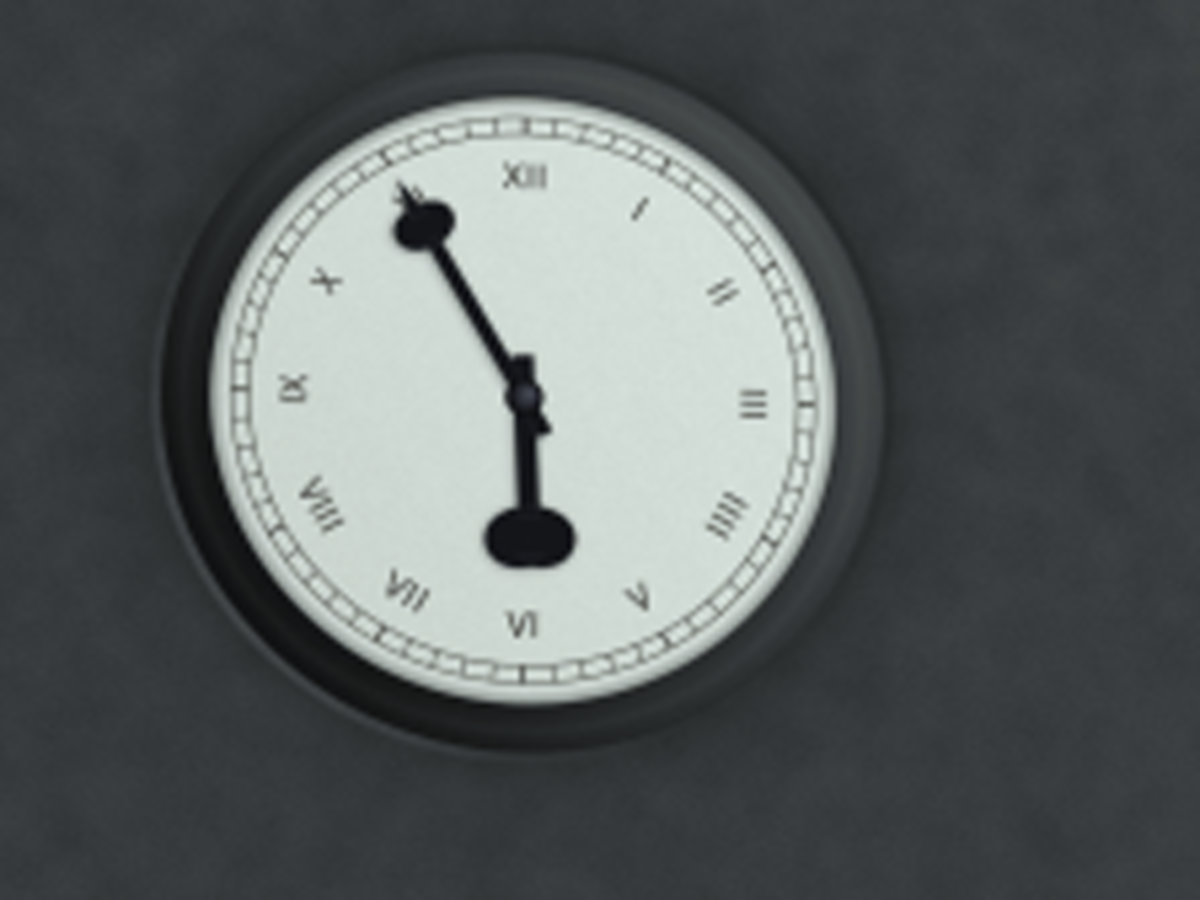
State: h=5 m=55
